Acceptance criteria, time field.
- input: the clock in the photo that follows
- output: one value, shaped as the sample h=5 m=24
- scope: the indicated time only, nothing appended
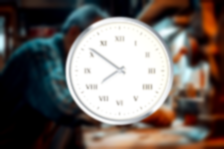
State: h=7 m=51
